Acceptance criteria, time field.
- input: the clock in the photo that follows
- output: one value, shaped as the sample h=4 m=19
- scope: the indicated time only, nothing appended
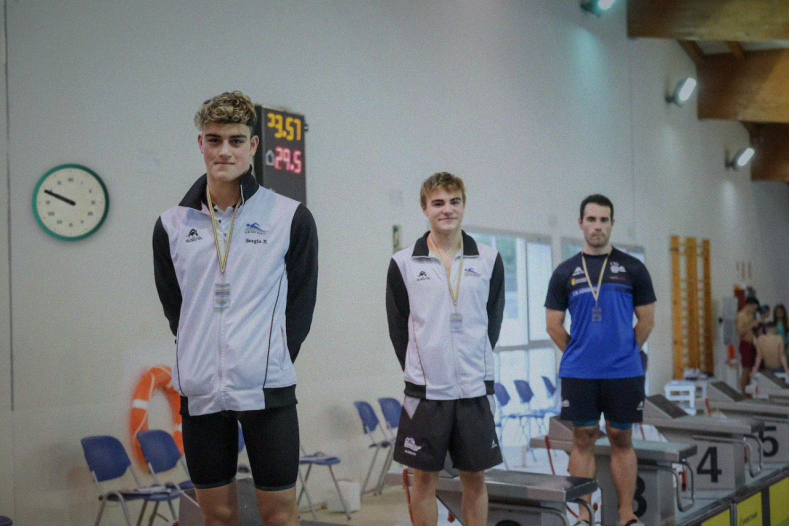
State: h=9 m=49
